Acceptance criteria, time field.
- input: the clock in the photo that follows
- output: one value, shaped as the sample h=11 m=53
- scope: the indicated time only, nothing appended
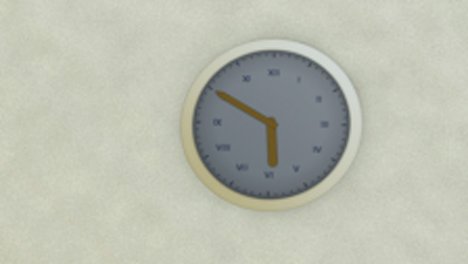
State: h=5 m=50
